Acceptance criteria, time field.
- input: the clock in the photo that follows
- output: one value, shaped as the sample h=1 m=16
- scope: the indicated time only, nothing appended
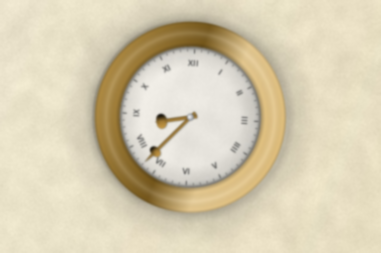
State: h=8 m=37
